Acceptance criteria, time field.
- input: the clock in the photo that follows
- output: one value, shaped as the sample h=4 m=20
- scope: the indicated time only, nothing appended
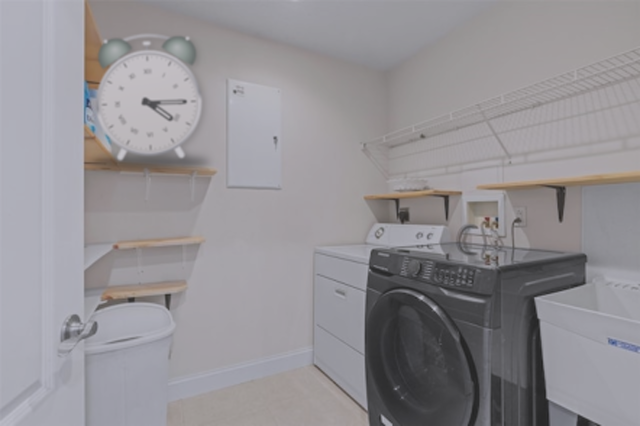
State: h=4 m=15
